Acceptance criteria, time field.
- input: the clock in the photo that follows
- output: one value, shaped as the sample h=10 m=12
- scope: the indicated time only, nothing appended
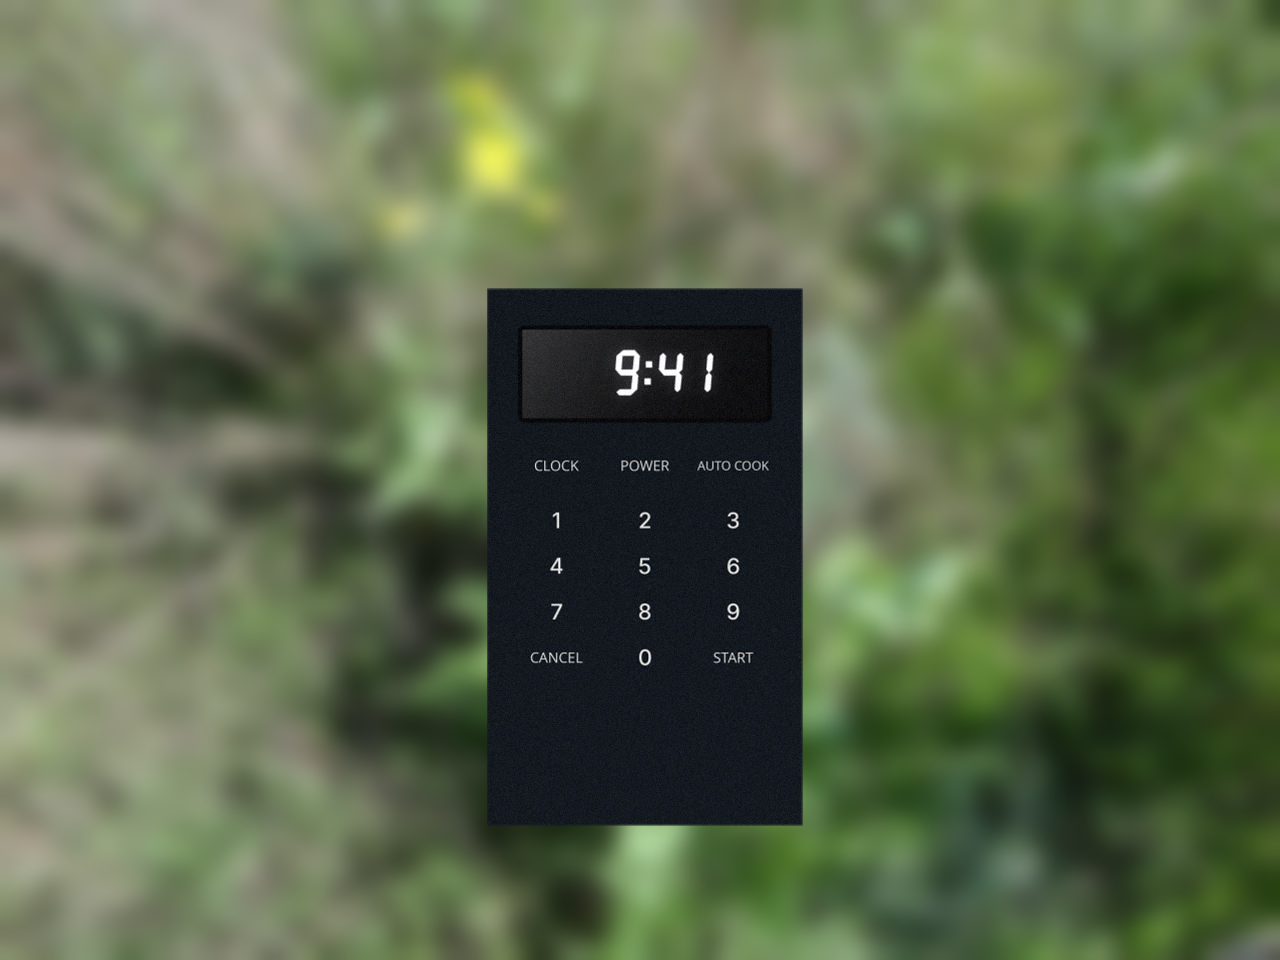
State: h=9 m=41
